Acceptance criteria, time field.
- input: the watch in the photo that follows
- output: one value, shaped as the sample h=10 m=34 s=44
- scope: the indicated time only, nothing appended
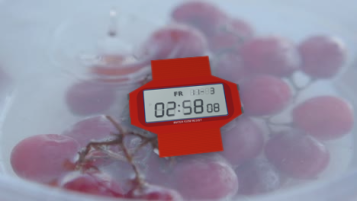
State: h=2 m=58 s=8
